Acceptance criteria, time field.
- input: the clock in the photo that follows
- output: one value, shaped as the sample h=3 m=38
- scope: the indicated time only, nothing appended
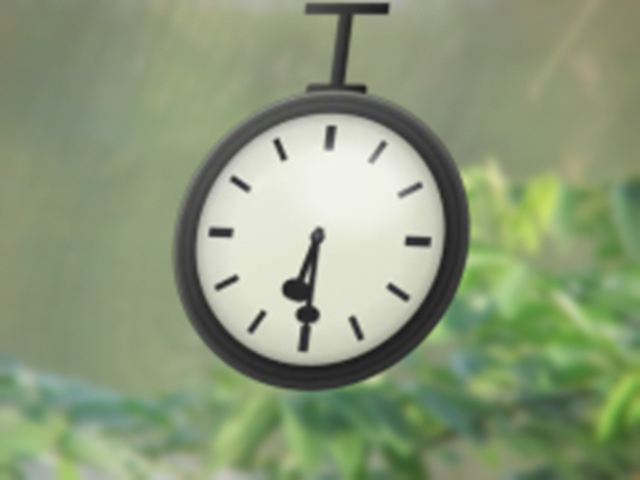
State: h=6 m=30
